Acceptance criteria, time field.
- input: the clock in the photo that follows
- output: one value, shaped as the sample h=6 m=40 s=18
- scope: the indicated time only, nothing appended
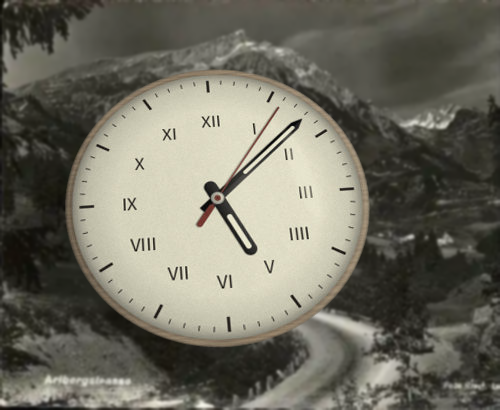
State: h=5 m=8 s=6
